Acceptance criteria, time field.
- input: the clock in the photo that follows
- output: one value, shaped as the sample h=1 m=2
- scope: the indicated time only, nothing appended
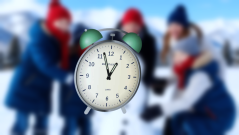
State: h=12 m=57
